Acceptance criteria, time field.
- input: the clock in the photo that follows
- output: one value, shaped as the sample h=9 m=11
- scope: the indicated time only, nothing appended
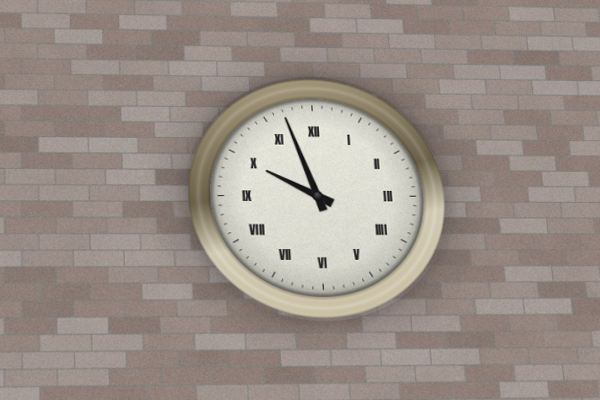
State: h=9 m=57
